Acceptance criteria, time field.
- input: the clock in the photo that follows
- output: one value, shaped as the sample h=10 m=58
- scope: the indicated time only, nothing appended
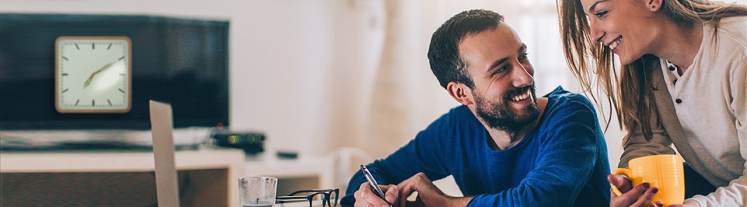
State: h=7 m=10
